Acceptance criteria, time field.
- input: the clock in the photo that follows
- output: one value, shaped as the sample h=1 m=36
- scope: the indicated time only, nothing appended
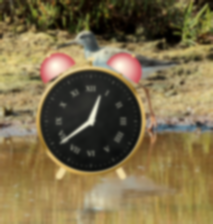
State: h=12 m=39
